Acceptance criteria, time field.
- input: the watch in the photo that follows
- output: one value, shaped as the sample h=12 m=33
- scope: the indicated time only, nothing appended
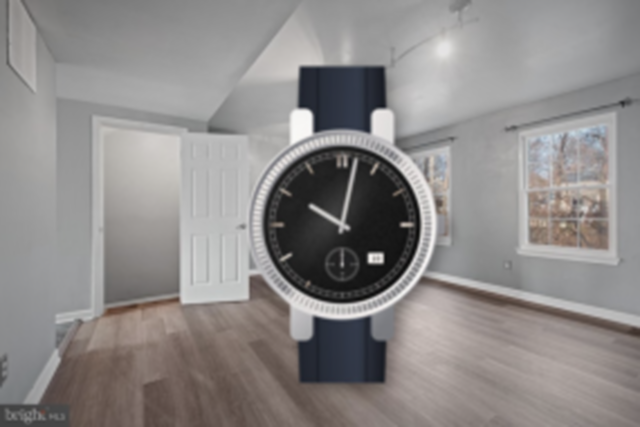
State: h=10 m=2
